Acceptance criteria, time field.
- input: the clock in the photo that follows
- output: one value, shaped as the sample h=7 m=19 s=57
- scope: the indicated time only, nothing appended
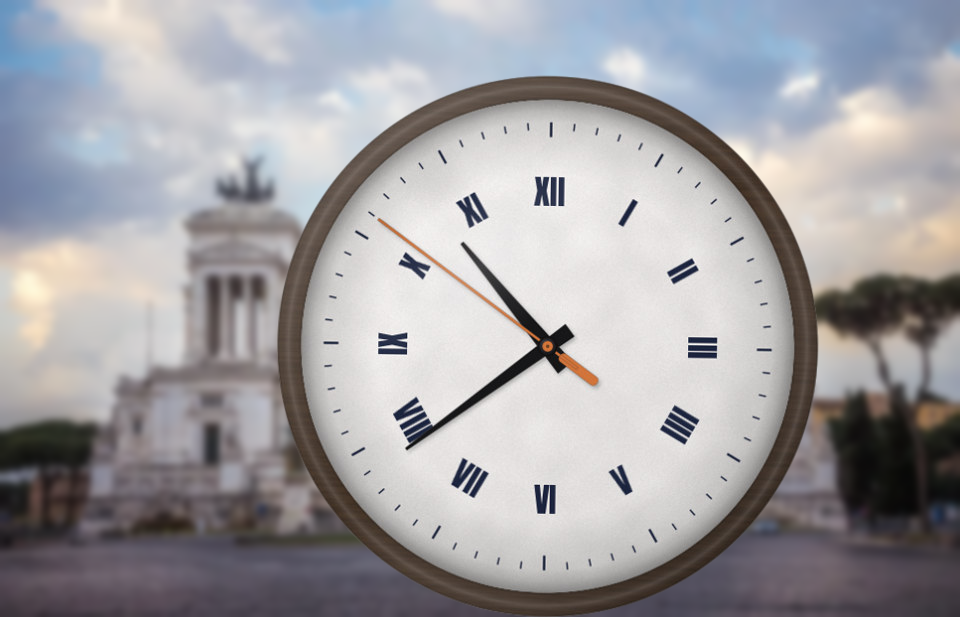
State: h=10 m=38 s=51
